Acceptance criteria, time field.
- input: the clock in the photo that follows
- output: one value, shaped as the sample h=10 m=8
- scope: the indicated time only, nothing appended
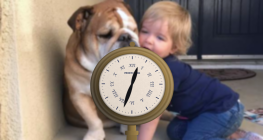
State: h=12 m=33
